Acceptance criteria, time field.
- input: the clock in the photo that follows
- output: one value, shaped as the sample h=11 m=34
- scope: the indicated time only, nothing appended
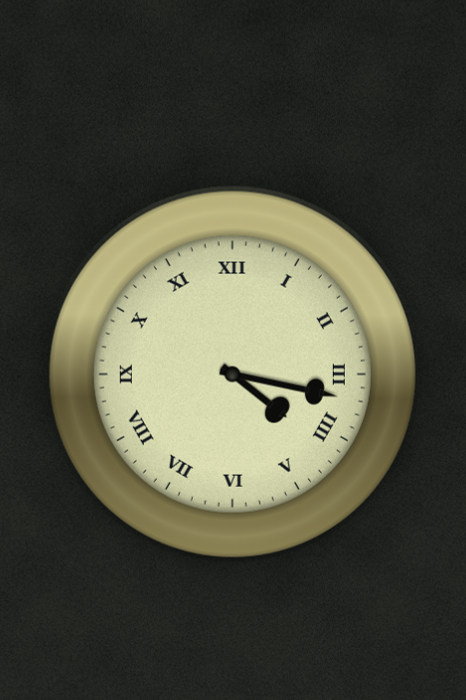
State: h=4 m=17
